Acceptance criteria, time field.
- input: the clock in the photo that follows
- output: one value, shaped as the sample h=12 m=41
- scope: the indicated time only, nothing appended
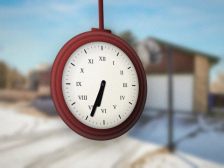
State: h=6 m=34
